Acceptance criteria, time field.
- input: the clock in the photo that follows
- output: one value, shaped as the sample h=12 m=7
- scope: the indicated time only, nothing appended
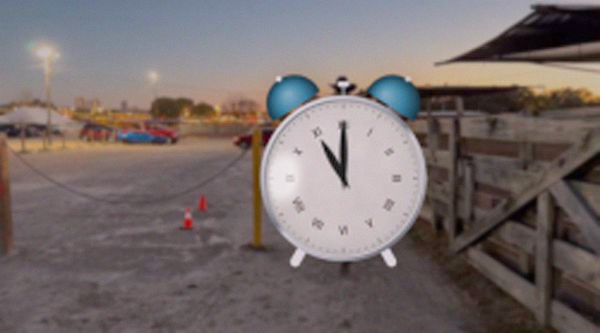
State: h=11 m=0
